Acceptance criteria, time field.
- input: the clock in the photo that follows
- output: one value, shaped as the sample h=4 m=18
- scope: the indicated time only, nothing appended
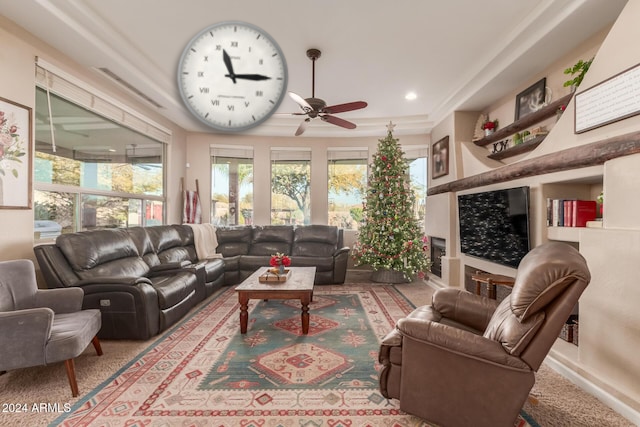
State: h=11 m=15
